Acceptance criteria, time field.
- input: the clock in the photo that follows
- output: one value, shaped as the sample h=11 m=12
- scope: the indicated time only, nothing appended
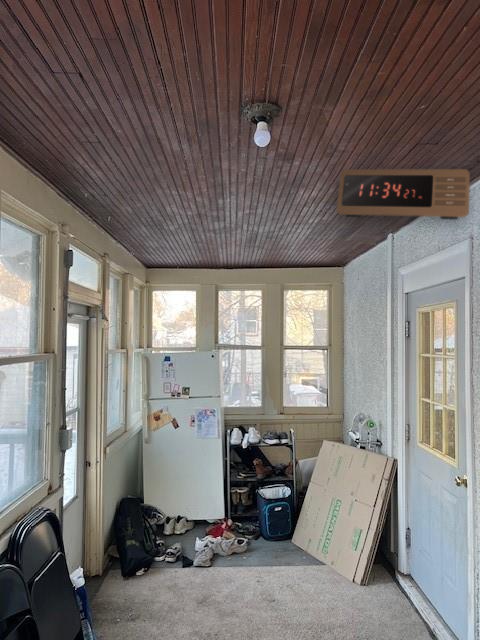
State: h=11 m=34
